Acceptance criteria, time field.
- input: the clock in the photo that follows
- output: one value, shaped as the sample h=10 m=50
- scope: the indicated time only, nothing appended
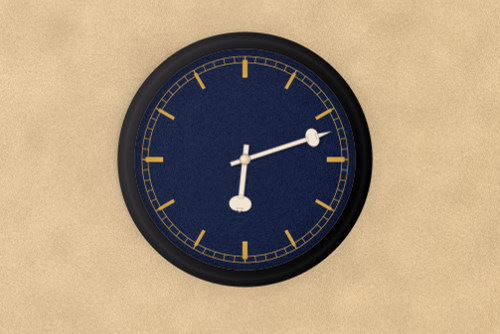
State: h=6 m=12
